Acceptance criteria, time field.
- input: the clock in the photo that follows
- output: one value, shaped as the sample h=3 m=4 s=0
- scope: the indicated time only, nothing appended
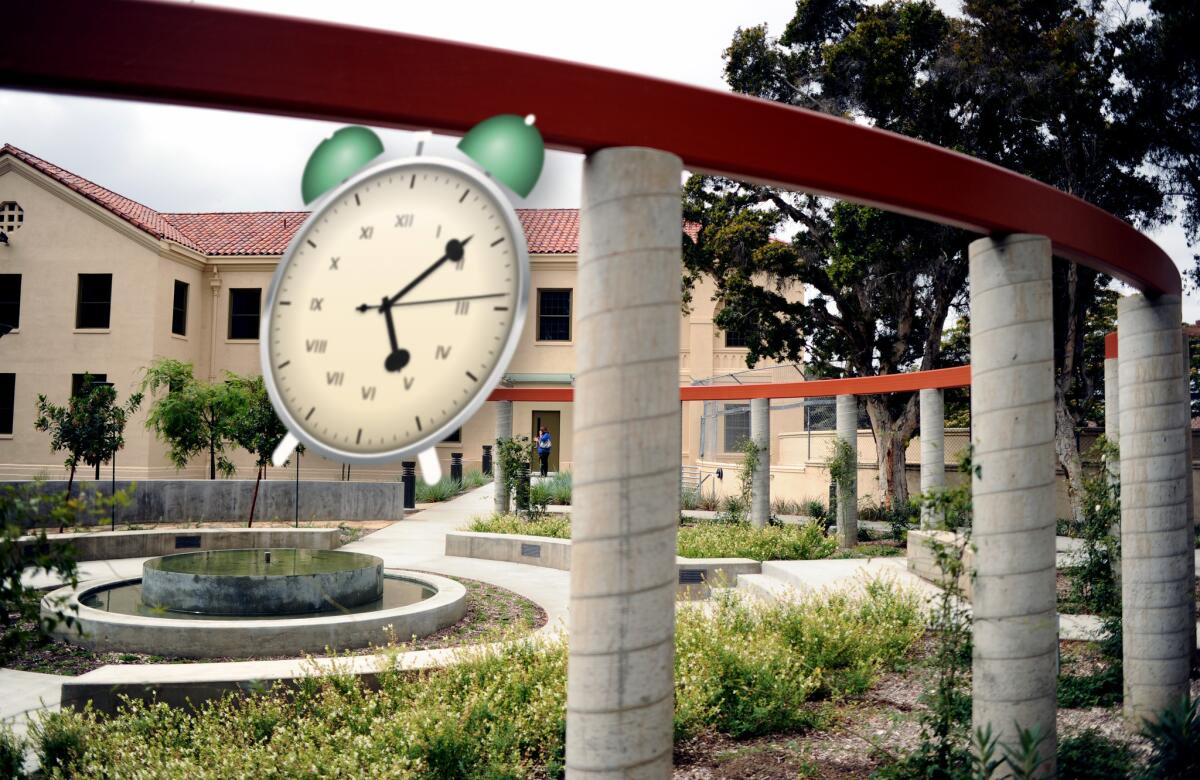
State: h=5 m=8 s=14
